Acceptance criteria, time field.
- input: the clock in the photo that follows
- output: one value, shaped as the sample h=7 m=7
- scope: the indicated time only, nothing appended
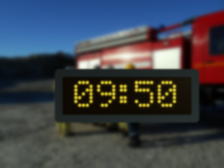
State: h=9 m=50
